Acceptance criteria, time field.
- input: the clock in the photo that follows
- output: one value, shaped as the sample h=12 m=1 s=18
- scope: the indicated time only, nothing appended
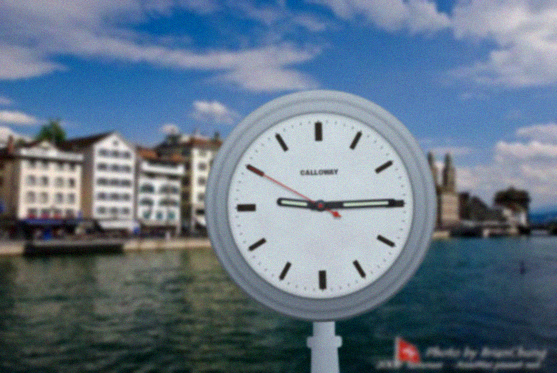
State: h=9 m=14 s=50
